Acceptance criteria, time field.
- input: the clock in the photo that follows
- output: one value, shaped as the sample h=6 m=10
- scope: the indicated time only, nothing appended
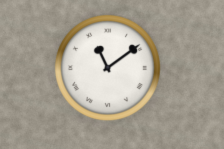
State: h=11 m=9
